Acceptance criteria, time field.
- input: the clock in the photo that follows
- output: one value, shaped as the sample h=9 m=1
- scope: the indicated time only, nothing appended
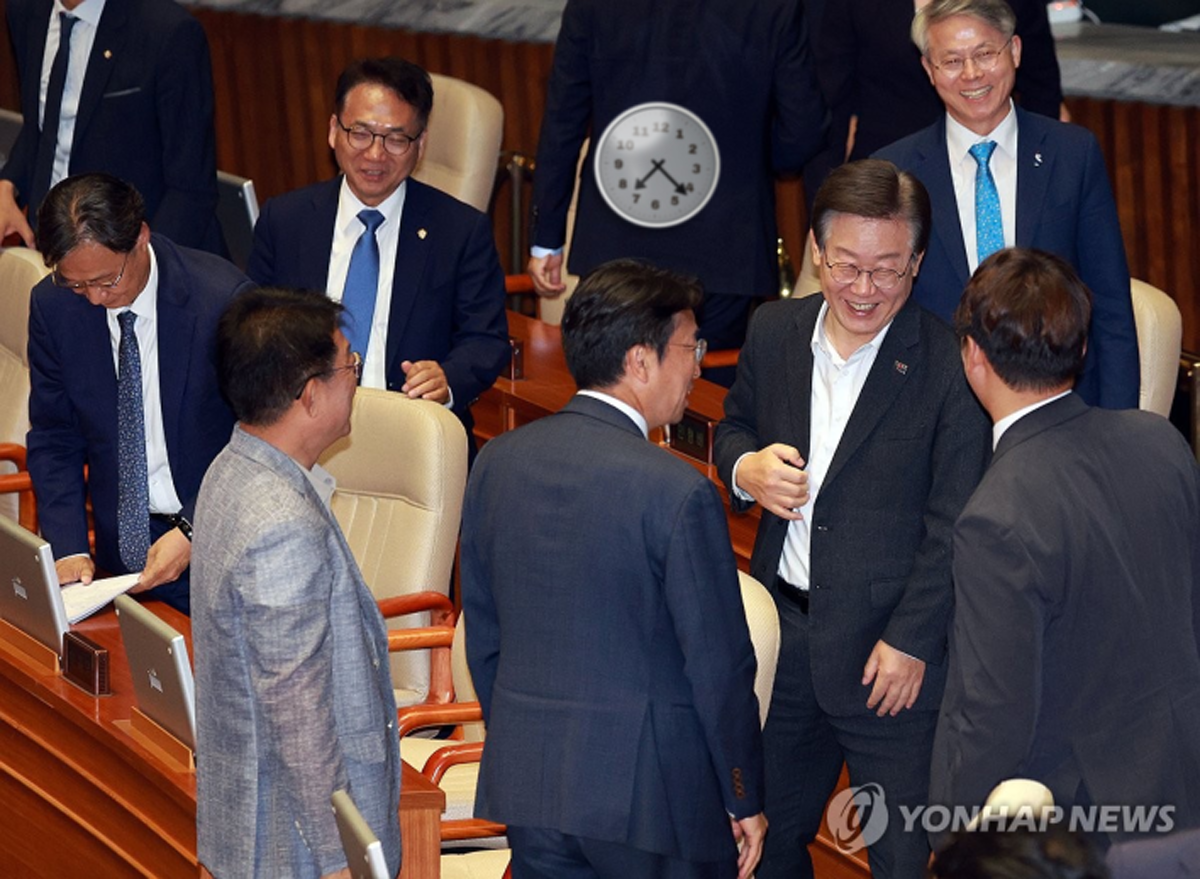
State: h=7 m=22
